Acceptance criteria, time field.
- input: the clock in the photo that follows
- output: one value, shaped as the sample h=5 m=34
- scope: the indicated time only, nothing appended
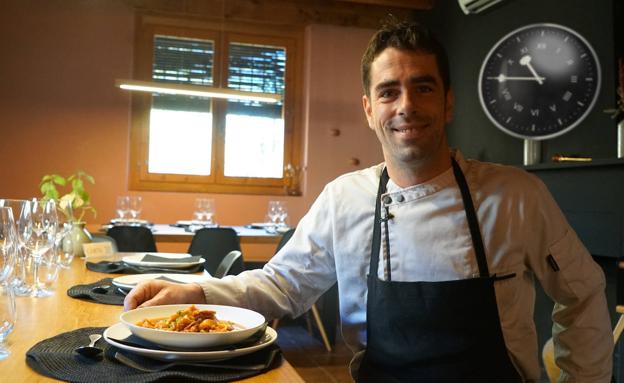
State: h=10 m=45
